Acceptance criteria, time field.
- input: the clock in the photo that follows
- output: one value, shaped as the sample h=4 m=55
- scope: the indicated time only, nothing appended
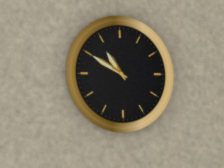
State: h=10 m=50
